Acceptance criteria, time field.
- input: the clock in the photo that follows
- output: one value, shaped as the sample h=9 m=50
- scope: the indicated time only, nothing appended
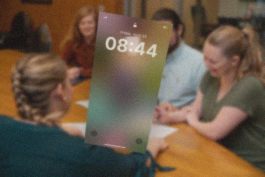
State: h=8 m=44
